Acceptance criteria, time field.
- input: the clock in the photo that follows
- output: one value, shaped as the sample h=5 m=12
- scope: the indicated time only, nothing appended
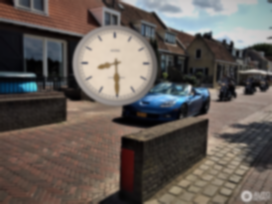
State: h=8 m=30
